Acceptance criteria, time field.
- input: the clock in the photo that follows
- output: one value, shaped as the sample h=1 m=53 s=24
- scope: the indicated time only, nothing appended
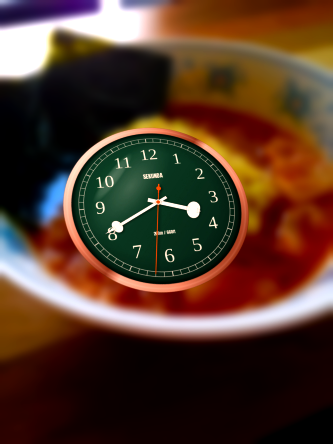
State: h=3 m=40 s=32
